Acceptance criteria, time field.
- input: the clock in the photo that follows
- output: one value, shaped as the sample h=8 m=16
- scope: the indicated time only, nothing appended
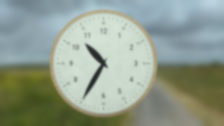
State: h=10 m=35
